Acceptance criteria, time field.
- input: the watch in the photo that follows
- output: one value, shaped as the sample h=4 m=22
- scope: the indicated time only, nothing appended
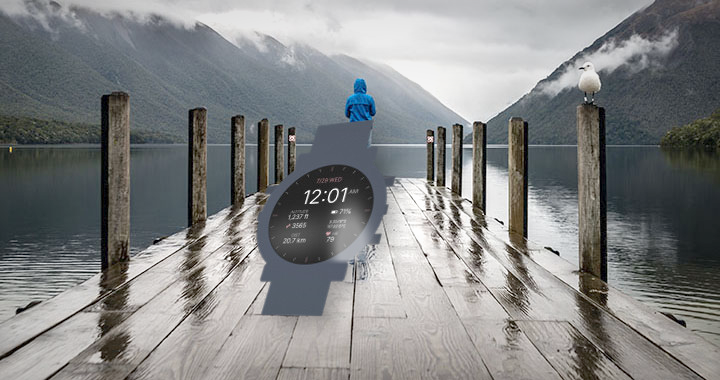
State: h=12 m=1
